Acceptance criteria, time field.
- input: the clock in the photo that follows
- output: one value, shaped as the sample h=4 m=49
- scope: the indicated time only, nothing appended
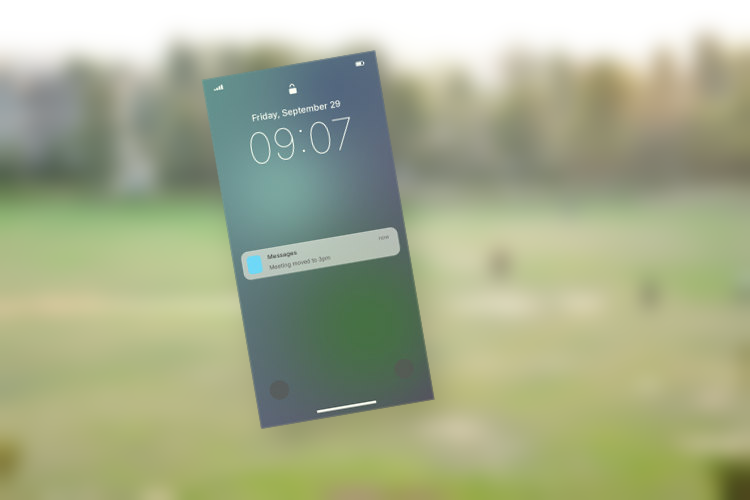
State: h=9 m=7
